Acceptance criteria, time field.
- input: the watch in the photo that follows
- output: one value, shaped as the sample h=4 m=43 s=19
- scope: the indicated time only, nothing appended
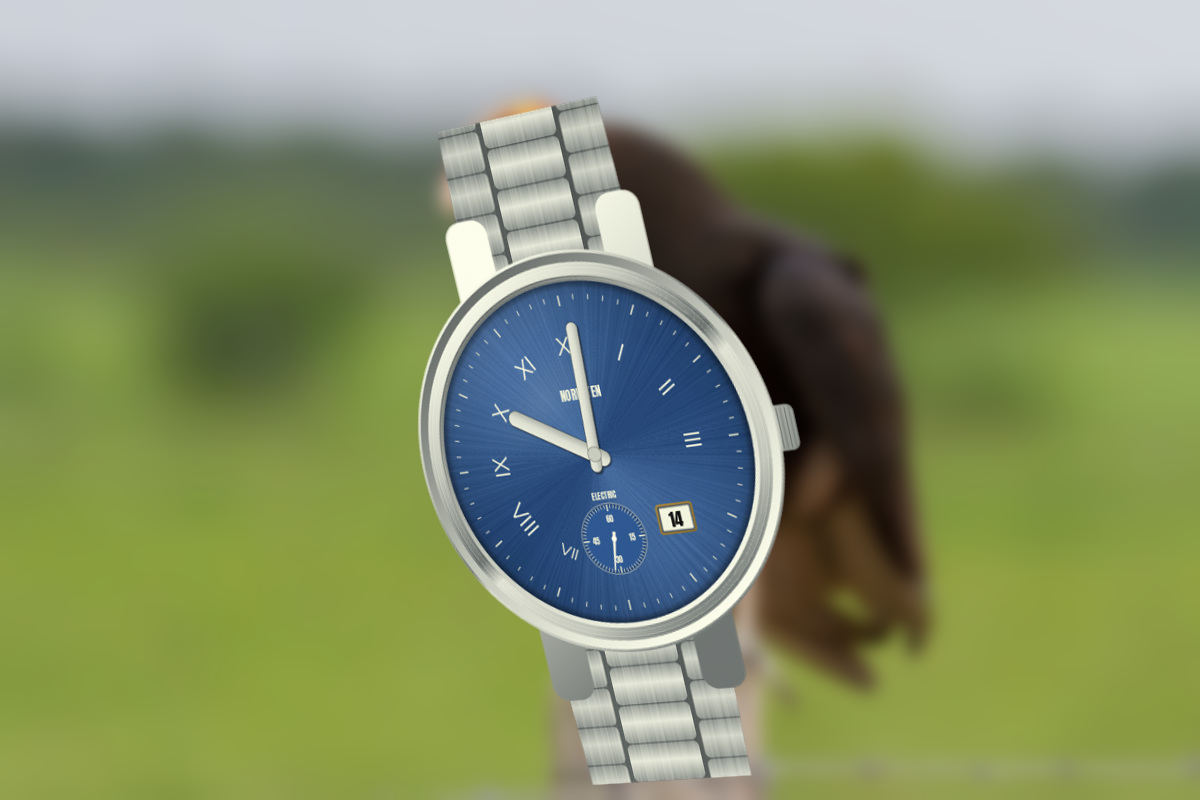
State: h=10 m=0 s=32
